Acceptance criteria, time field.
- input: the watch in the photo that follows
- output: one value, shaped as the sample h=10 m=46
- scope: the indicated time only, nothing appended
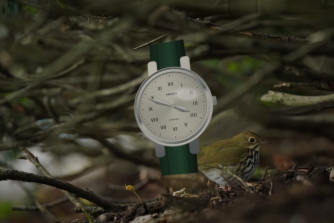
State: h=3 m=49
